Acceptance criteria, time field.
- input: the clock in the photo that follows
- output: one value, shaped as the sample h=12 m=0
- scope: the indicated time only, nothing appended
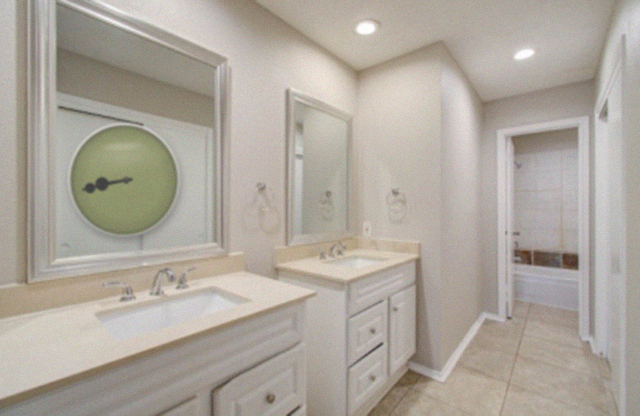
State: h=8 m=43
